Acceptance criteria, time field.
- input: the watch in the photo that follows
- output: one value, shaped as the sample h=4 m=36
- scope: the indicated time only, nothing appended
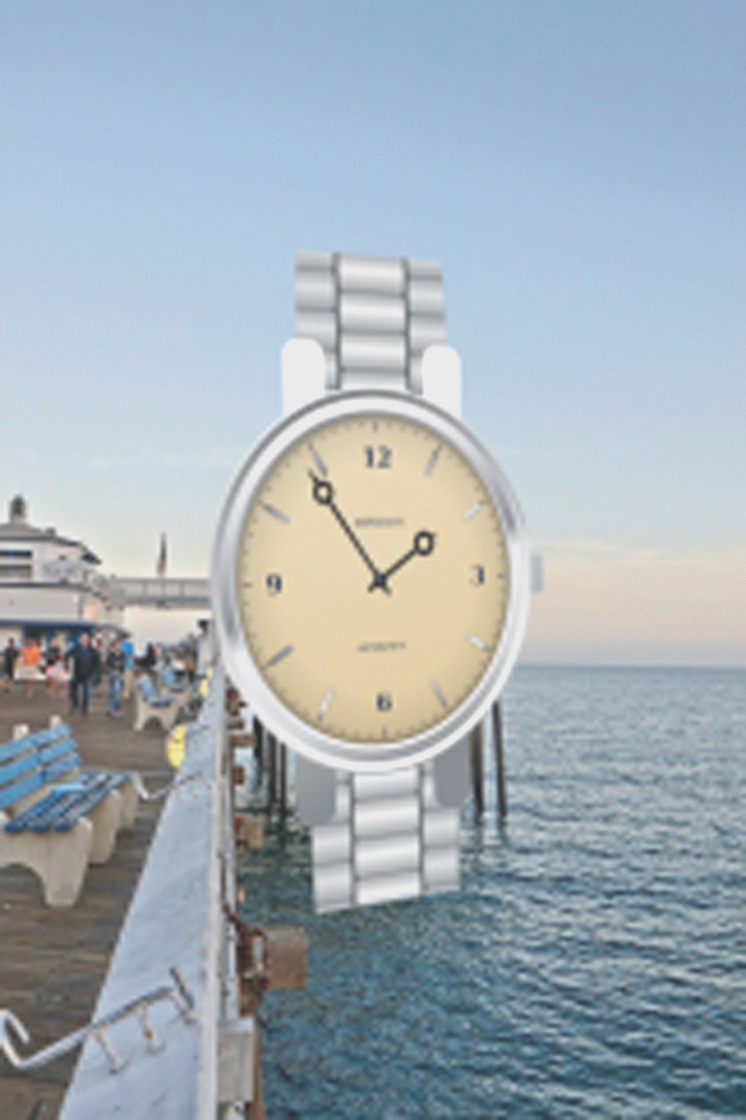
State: h=1 m=54
